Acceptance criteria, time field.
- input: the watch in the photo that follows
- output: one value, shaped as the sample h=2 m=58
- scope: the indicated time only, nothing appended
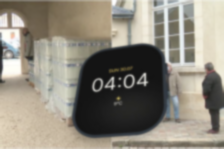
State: h=4 m=4
